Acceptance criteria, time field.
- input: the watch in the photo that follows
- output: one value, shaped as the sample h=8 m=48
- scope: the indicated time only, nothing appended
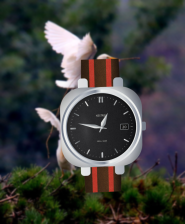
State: h=12 m=47
